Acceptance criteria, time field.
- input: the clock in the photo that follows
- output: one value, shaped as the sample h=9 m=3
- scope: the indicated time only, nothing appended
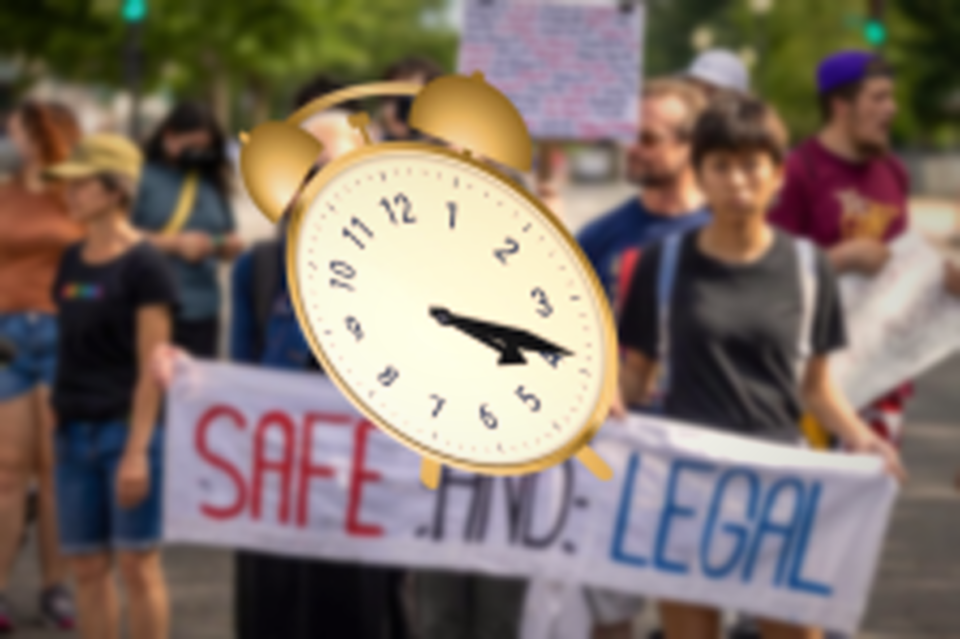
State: h=4 m=19
